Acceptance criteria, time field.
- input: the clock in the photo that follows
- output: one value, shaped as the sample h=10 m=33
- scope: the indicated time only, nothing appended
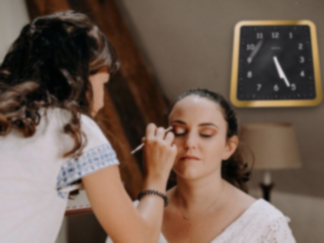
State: h=5 m=26
